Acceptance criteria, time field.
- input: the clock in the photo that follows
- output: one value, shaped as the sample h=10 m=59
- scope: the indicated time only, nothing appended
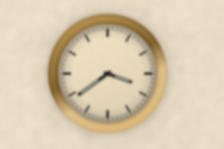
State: h=3 m=39
